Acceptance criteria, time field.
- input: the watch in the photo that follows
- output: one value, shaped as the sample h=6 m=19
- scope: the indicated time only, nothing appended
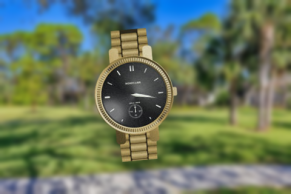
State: h=3 m=17
